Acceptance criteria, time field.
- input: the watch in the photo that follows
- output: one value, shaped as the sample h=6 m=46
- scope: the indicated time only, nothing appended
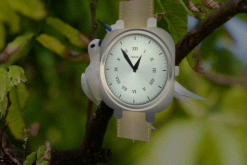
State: h=12 m=54
